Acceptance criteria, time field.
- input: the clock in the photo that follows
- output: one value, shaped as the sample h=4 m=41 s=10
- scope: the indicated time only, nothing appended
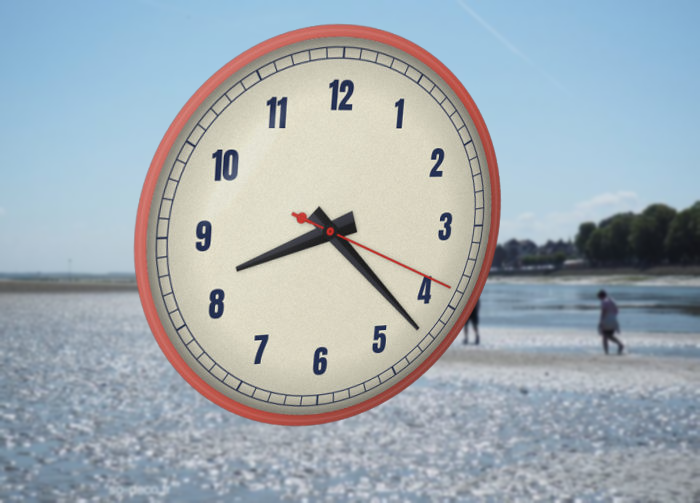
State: h=8 m=22 s=19
